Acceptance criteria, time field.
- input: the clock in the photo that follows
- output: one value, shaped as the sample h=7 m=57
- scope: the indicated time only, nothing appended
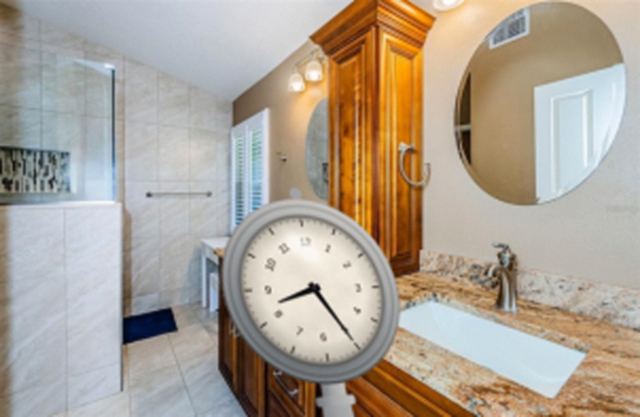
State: h=8 m=25
